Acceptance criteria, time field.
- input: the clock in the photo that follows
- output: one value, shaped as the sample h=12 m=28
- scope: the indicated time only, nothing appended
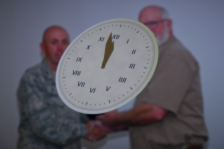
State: h=11 m=58
